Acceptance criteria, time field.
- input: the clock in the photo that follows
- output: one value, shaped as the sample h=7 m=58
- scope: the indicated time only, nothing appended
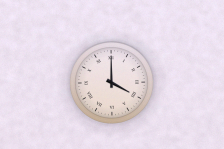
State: h=4 m=0
